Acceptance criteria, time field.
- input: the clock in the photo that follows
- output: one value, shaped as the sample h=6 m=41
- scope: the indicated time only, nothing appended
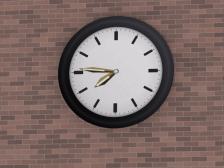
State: h=7 m=46
